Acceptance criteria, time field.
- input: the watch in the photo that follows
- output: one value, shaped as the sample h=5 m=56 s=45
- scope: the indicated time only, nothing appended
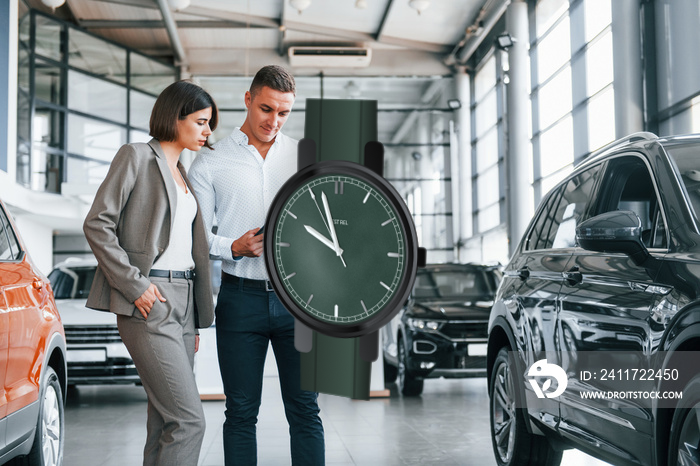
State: h=9 m=56 s=55
